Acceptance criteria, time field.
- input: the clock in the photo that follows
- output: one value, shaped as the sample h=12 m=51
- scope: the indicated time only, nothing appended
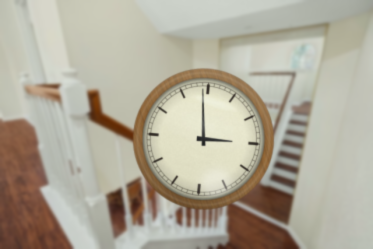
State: h=2 m=59
